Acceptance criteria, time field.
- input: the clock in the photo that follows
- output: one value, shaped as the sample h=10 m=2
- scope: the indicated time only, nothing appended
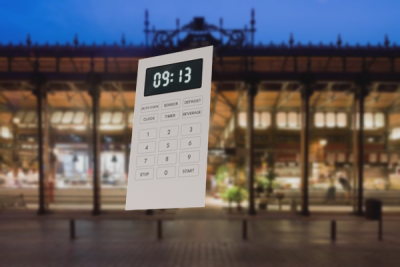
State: h=9 m=13
